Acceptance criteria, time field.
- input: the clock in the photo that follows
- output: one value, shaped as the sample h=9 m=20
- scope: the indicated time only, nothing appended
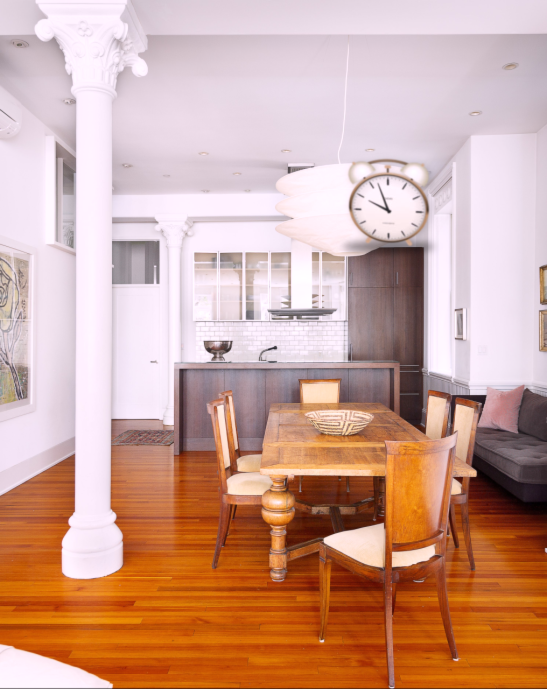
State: h=9 m=57
